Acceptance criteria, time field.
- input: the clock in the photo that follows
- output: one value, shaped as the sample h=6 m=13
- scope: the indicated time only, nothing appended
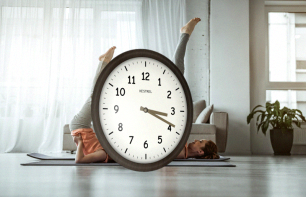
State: h=3 m=19
